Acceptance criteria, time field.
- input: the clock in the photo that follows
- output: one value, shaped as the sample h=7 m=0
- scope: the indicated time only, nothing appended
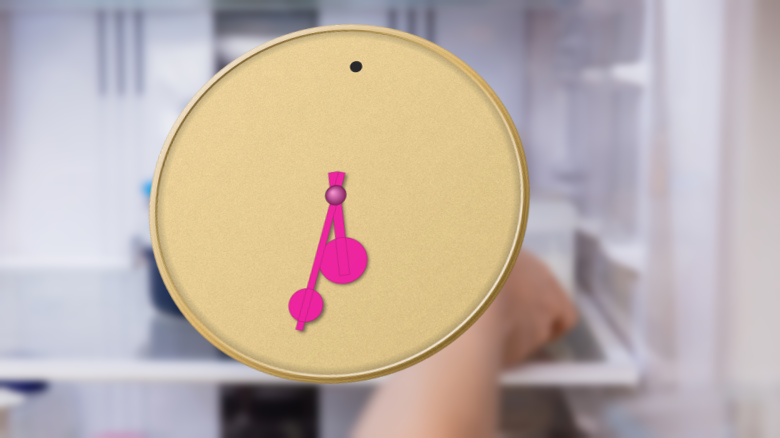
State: h=5 m=31
